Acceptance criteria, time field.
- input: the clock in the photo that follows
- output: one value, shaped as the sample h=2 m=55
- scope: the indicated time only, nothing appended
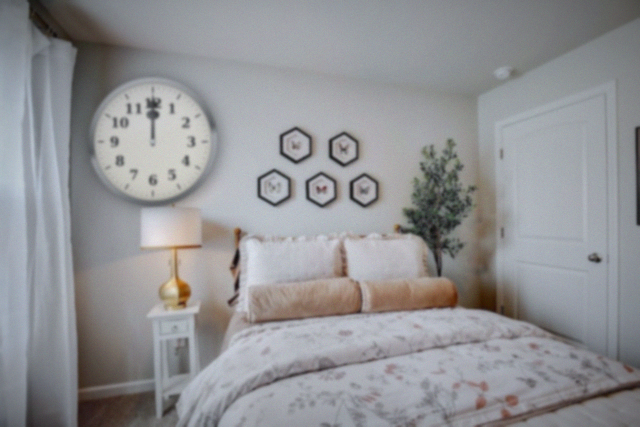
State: h=12 m=0
